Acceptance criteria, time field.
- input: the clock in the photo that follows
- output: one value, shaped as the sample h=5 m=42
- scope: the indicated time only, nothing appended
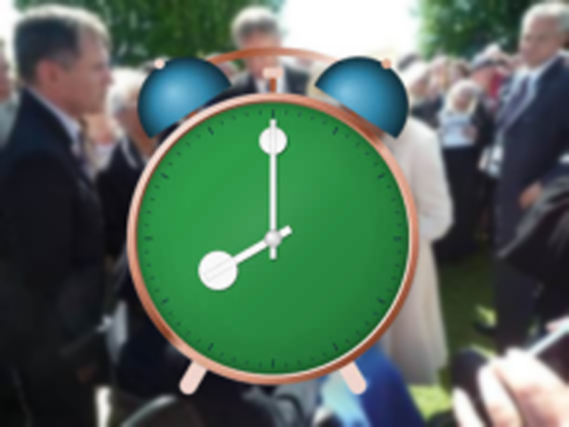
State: h=8 m=0
